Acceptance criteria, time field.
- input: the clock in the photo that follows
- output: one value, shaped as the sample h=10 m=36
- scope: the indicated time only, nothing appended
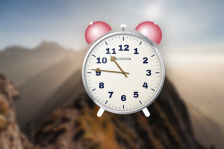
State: h=10 m=46
